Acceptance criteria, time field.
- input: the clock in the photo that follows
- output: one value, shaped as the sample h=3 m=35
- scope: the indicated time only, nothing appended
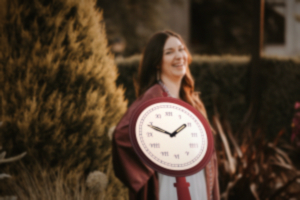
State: h=1 m=49
